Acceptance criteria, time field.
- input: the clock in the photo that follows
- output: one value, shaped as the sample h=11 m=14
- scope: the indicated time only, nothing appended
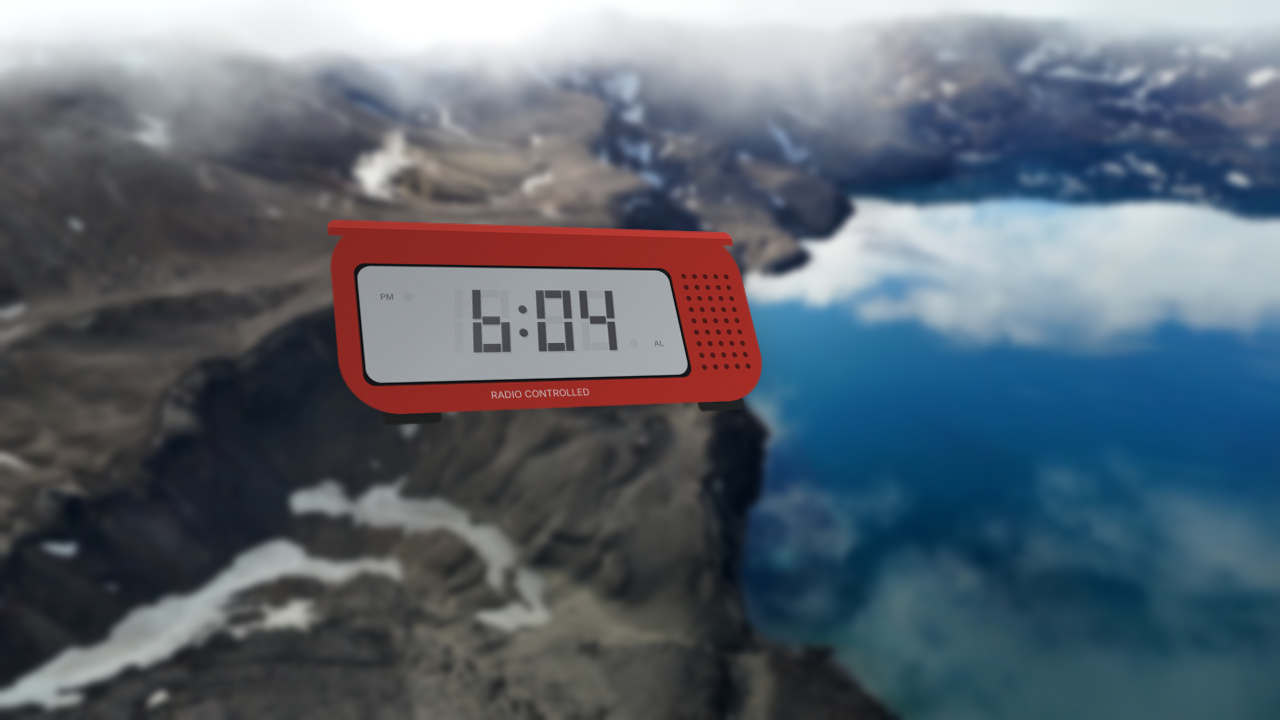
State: h=6 m=4
